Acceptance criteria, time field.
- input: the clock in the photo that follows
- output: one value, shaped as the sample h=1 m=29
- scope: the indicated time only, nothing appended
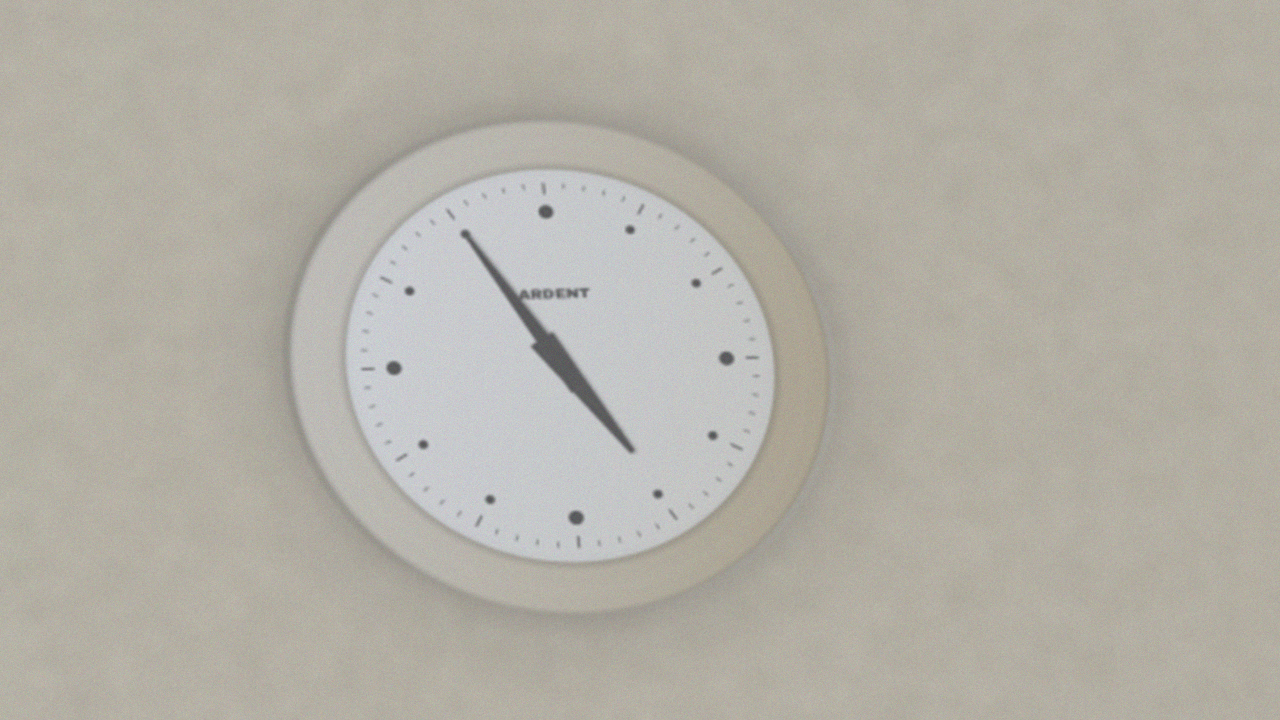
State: h=4 m=55
